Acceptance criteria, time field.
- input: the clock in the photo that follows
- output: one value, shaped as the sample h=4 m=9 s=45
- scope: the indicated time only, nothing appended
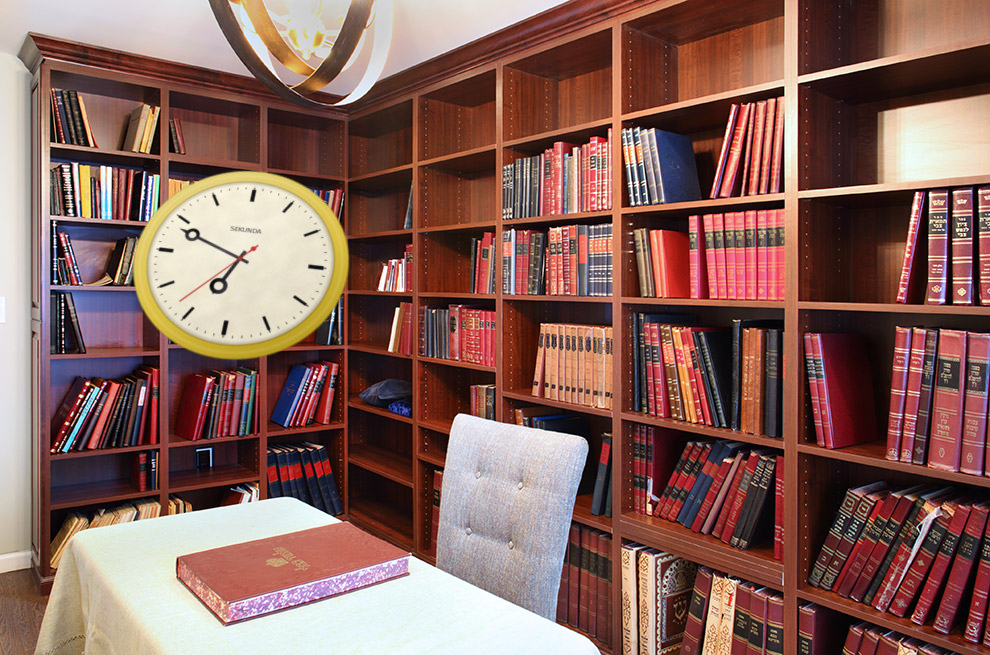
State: h=6 m=48 s=37
